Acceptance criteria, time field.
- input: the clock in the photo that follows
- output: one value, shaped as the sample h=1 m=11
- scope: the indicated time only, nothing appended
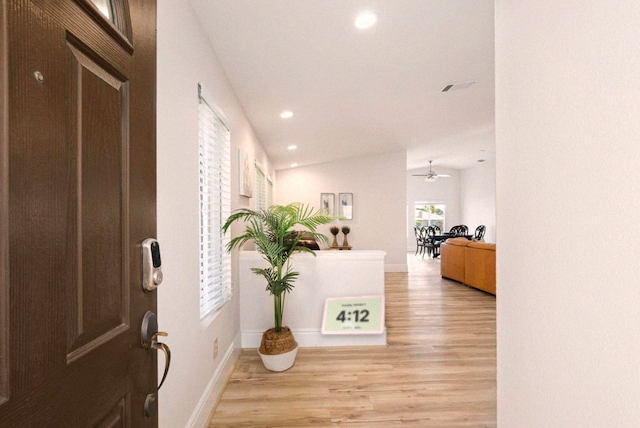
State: h=4 m=12
